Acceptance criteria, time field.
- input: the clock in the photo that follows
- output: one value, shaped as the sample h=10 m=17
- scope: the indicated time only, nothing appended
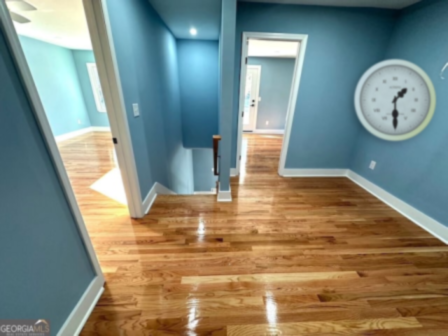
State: h=1 m=30
